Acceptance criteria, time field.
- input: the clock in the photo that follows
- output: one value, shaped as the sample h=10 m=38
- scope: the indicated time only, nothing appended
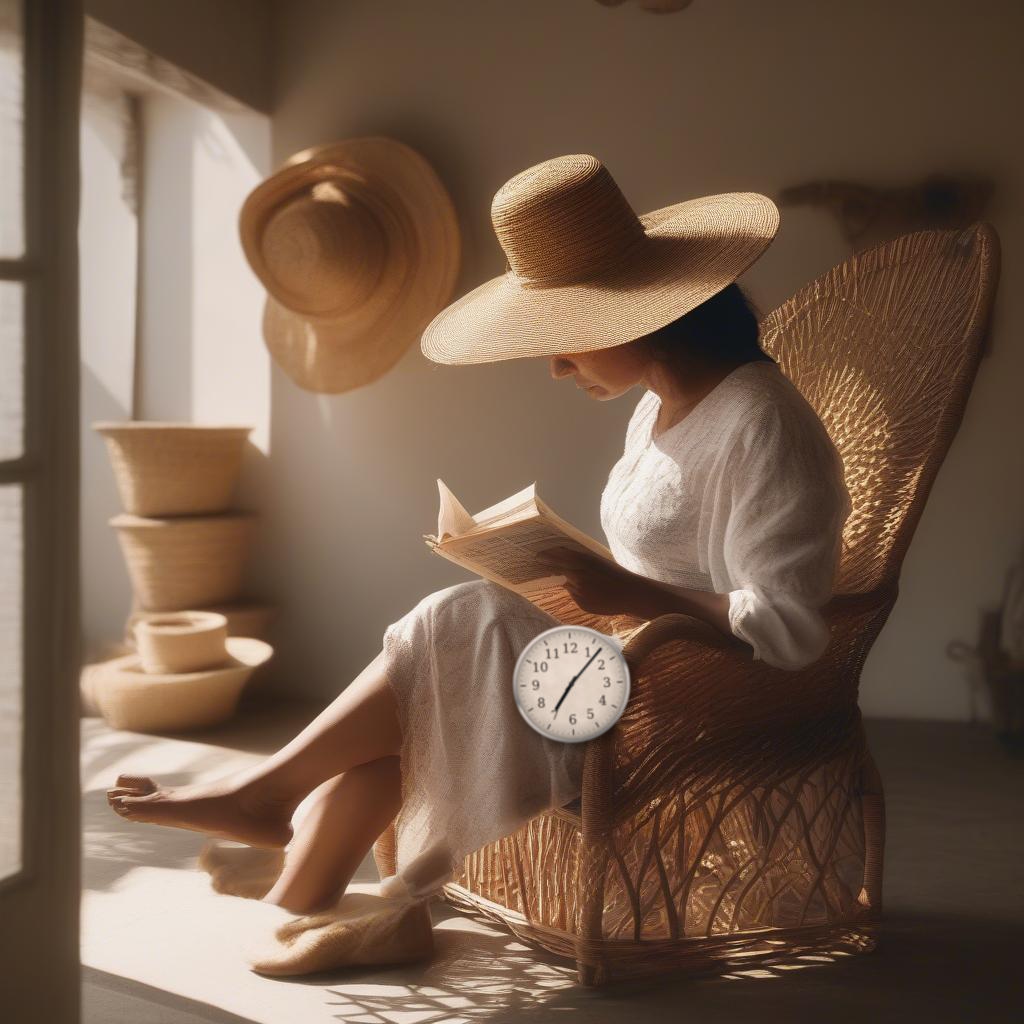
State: h=7 m=7
